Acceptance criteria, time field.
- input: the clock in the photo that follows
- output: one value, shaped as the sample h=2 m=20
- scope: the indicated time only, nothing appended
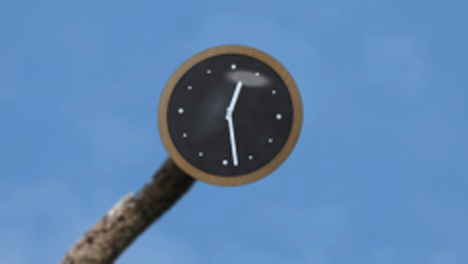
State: h=12 m=28
